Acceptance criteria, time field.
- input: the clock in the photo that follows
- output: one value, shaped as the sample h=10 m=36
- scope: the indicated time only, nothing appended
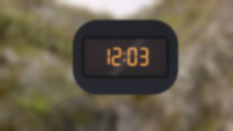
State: h=12 m=3
